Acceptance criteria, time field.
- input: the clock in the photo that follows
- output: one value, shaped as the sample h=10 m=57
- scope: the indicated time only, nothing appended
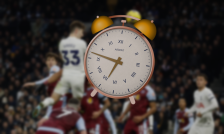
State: h=6 m=47
